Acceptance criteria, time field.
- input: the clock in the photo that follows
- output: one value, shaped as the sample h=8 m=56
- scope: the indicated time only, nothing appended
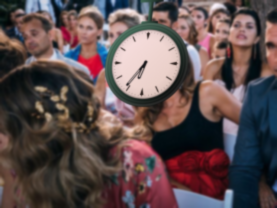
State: h=6 m=36
